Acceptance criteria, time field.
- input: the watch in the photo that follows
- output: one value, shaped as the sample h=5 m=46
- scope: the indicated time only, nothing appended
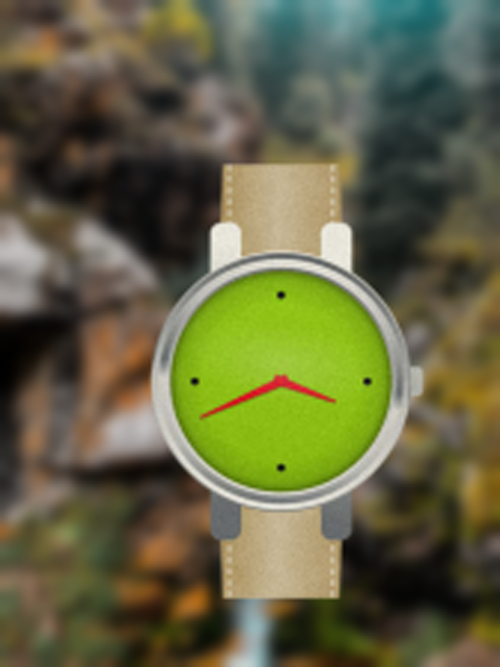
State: h=3 m=41
